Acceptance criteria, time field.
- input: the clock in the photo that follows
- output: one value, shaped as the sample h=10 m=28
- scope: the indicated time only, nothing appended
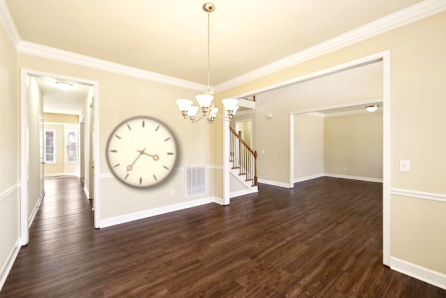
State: h=3 m=36
